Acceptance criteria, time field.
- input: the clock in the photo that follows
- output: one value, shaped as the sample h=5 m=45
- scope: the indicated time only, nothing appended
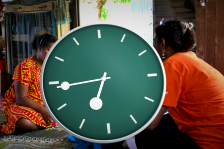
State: h=6 m=44
